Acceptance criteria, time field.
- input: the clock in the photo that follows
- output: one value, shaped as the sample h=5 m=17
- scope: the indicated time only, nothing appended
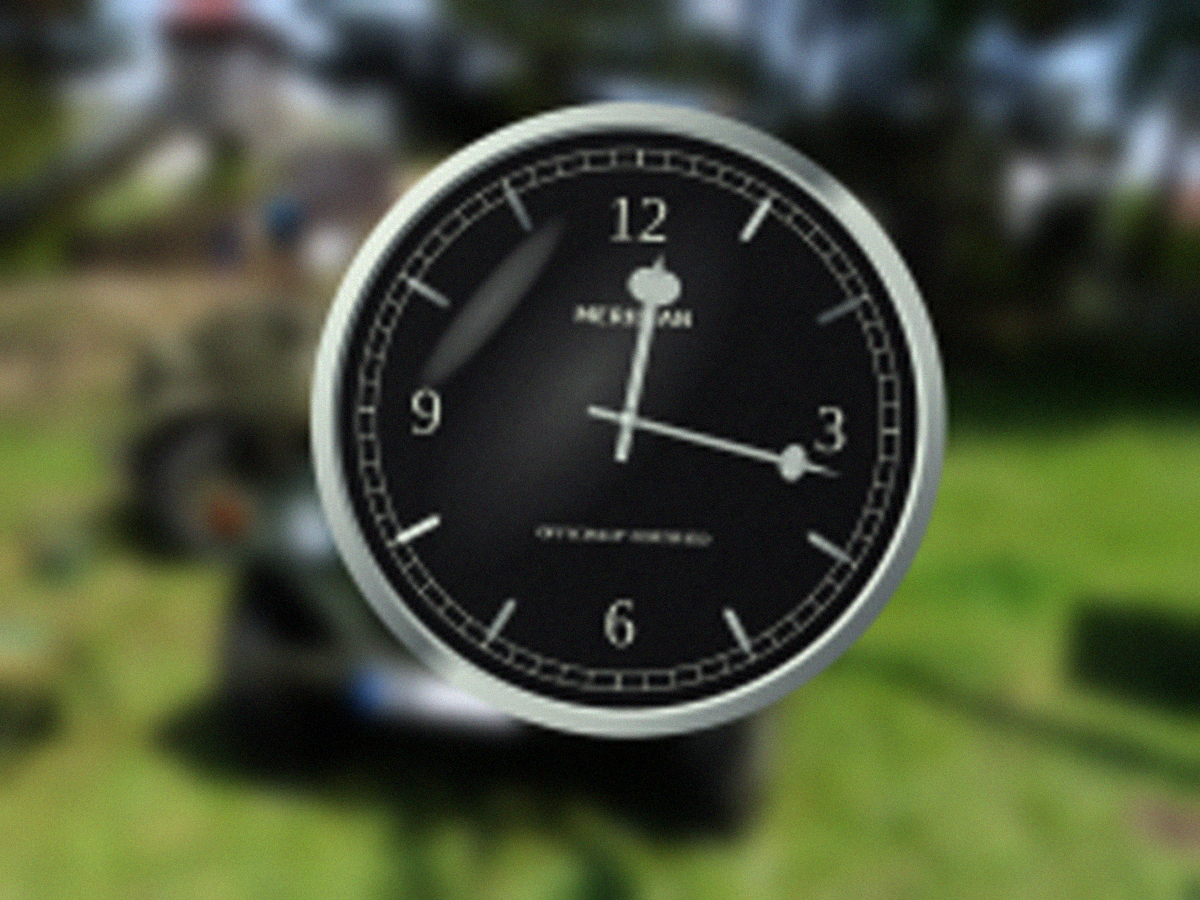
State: h=12 m=17
